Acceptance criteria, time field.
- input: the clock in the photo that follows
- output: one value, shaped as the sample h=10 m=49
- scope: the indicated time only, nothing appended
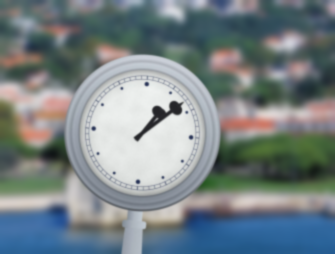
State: h=1 m=8
